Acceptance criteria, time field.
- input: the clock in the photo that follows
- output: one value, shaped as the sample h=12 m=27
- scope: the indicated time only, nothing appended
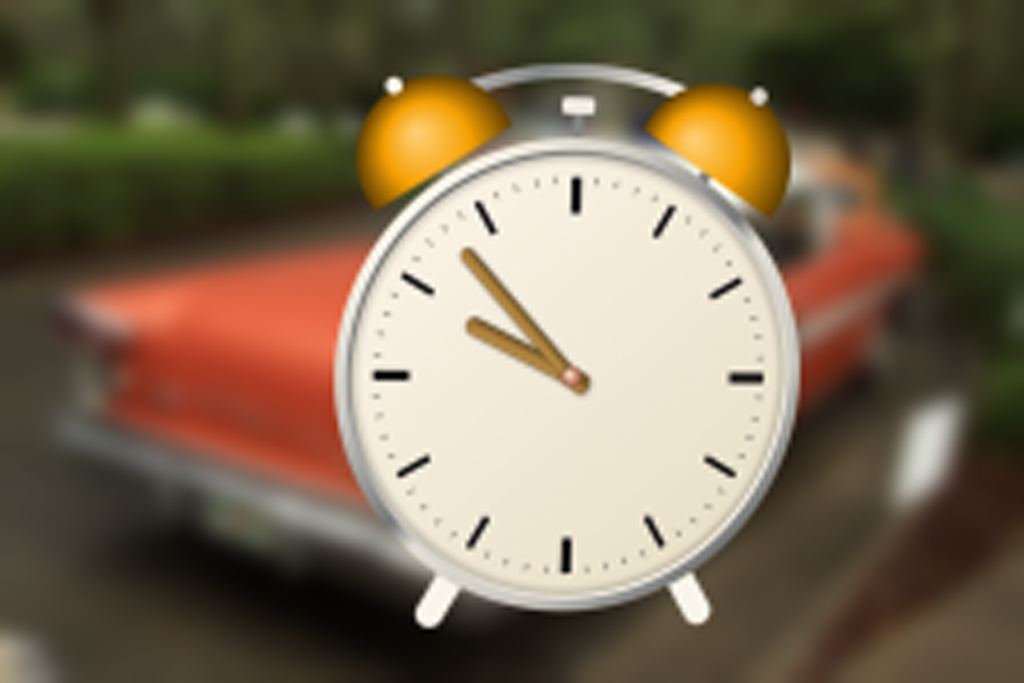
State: h=9 m=53
